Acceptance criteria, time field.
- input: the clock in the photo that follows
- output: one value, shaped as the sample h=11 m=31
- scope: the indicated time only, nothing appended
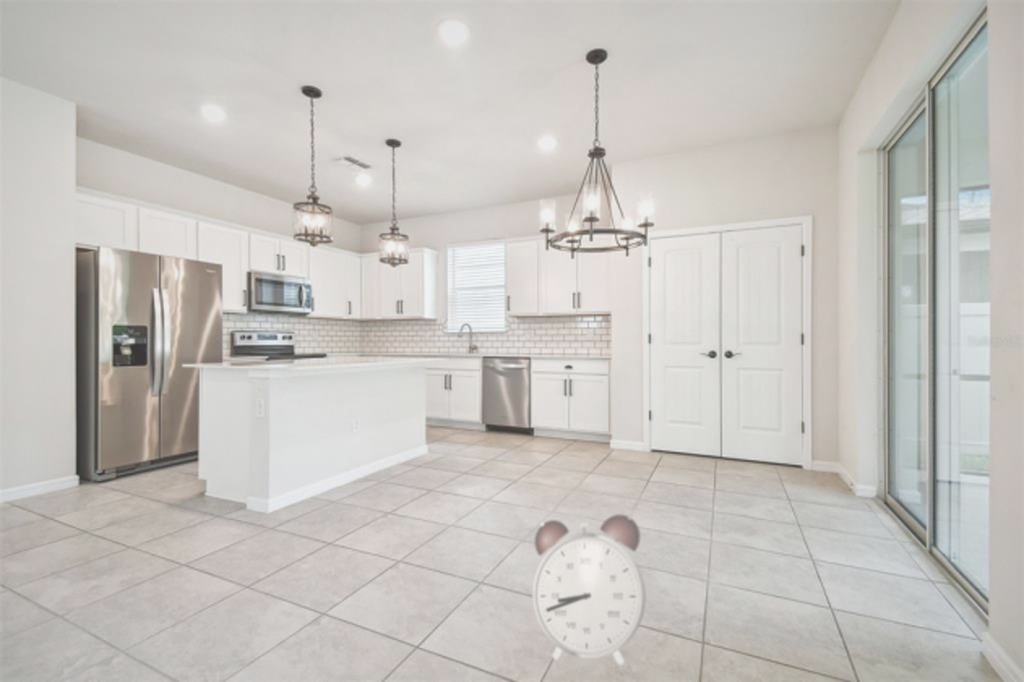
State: h=8 m=42
